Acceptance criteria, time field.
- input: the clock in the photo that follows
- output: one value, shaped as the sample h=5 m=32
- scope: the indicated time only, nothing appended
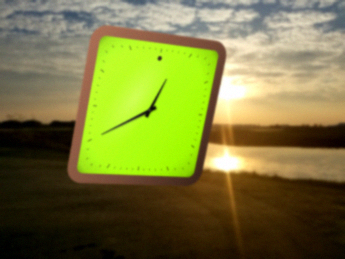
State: h=12 m=40
